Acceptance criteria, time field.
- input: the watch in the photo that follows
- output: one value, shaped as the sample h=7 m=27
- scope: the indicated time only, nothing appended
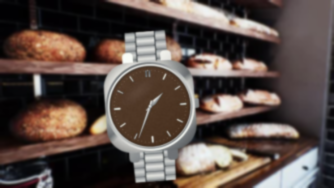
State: h=1 m=34
